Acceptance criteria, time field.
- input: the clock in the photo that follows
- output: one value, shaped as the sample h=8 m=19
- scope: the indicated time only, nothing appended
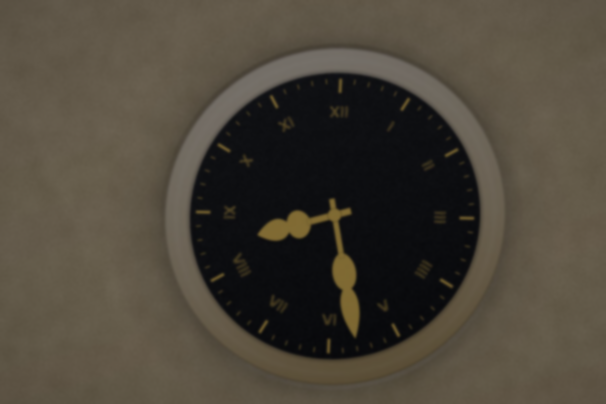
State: h=8 m=28
